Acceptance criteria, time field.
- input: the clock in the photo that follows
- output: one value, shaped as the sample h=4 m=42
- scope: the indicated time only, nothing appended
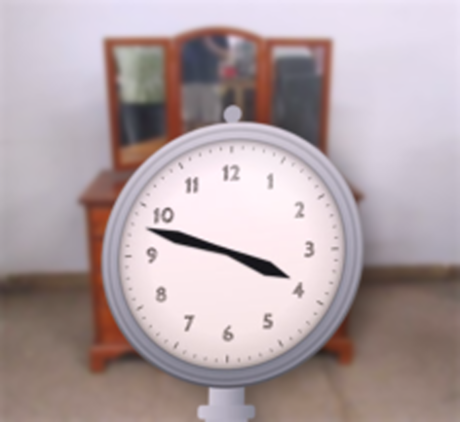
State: h=3 m=48
